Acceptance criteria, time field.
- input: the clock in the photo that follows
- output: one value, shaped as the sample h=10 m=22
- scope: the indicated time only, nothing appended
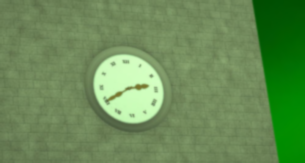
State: h=2 m=40
